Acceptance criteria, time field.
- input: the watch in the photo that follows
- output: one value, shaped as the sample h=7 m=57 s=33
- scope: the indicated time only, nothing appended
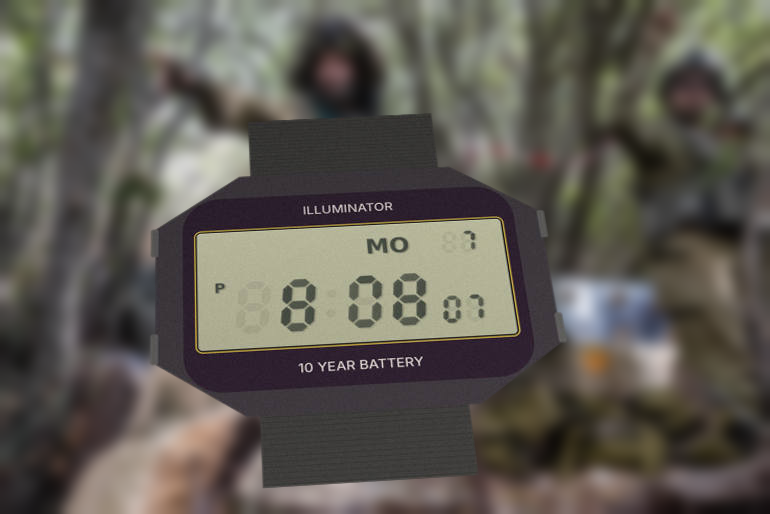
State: h=8 m=8 s=7
